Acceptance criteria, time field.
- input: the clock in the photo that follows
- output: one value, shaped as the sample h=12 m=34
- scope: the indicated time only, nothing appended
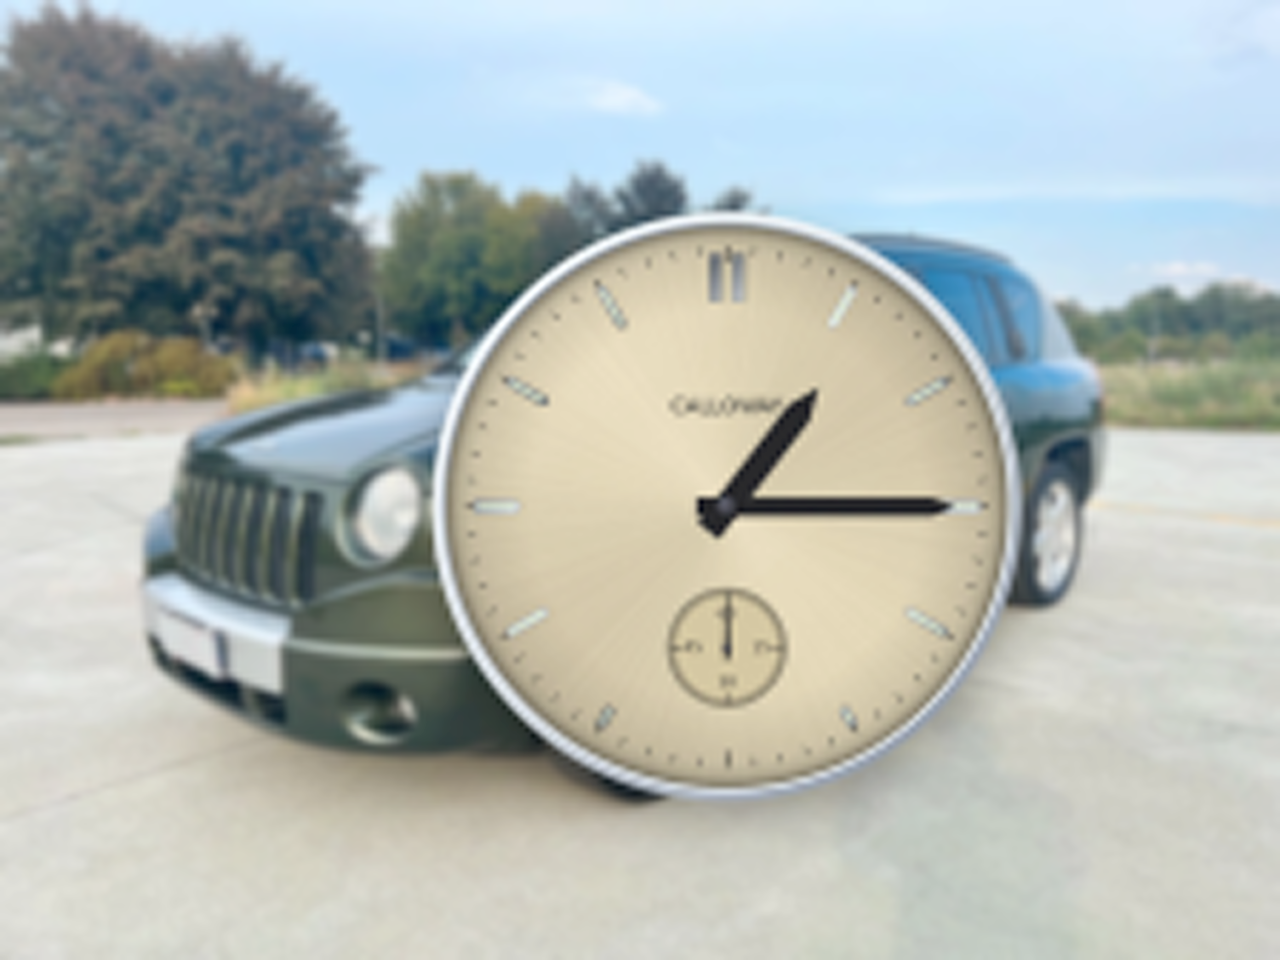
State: h=1 m=15
